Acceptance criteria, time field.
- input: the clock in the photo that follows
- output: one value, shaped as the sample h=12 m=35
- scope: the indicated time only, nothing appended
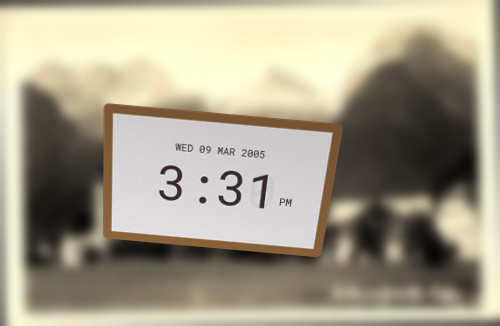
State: h=3 m=31
